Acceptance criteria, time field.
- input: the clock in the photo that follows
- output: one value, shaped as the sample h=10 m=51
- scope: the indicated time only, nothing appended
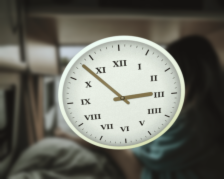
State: h=2 m=53
